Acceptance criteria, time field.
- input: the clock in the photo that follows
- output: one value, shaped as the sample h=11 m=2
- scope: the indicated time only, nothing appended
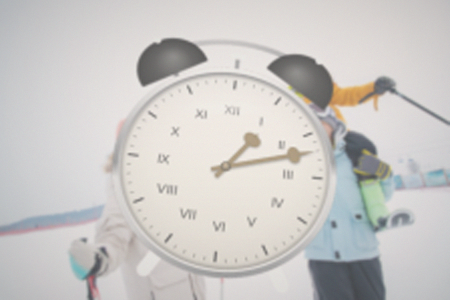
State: h=1 m=12
